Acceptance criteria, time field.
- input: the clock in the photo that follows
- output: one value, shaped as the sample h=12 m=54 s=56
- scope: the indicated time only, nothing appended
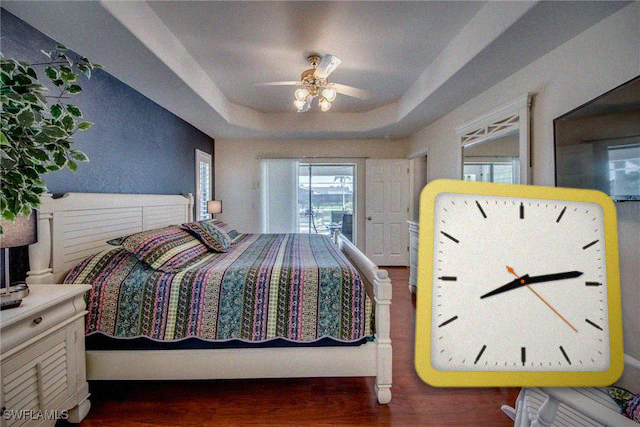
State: h=8 m=13 s=22
